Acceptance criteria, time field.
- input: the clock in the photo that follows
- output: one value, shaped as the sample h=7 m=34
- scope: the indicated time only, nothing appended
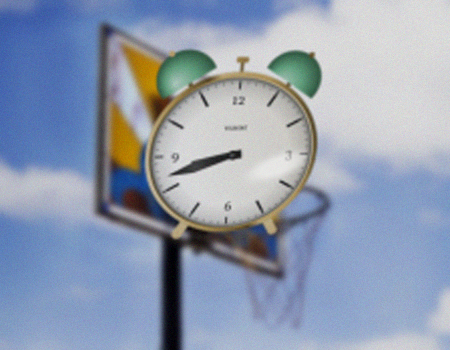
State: h=8 m=42
